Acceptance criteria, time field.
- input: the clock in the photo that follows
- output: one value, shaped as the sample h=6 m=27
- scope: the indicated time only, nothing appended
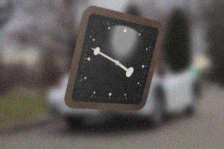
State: h=3 m=48
